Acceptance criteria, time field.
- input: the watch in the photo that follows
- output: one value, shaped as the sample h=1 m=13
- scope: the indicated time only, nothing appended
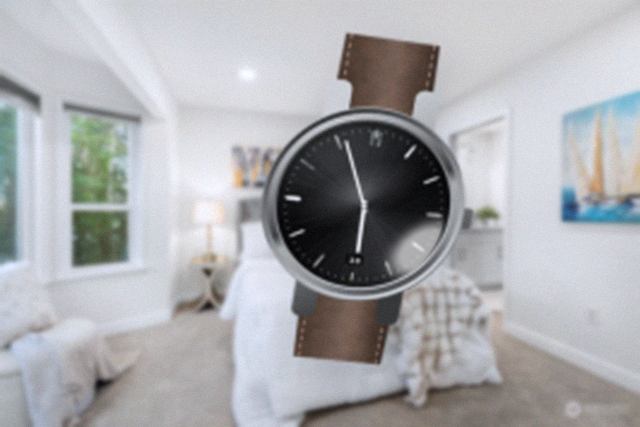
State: h=5 m=56
